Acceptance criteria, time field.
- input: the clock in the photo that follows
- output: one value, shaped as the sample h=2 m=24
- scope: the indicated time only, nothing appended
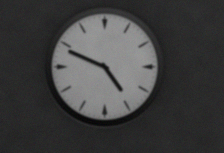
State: h=4 m=49
